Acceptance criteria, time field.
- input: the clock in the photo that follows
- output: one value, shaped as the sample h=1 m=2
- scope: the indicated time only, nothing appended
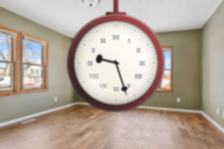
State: h=9 m=27
